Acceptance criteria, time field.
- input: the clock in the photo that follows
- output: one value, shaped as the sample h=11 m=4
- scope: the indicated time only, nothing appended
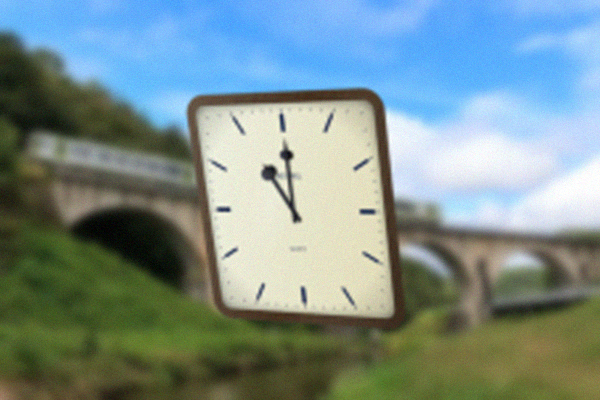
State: h=11 m=0
